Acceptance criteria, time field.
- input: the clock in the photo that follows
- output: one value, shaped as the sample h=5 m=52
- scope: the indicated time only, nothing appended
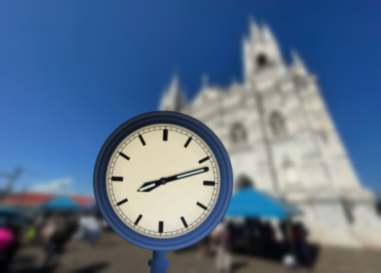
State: h=8 m=12
